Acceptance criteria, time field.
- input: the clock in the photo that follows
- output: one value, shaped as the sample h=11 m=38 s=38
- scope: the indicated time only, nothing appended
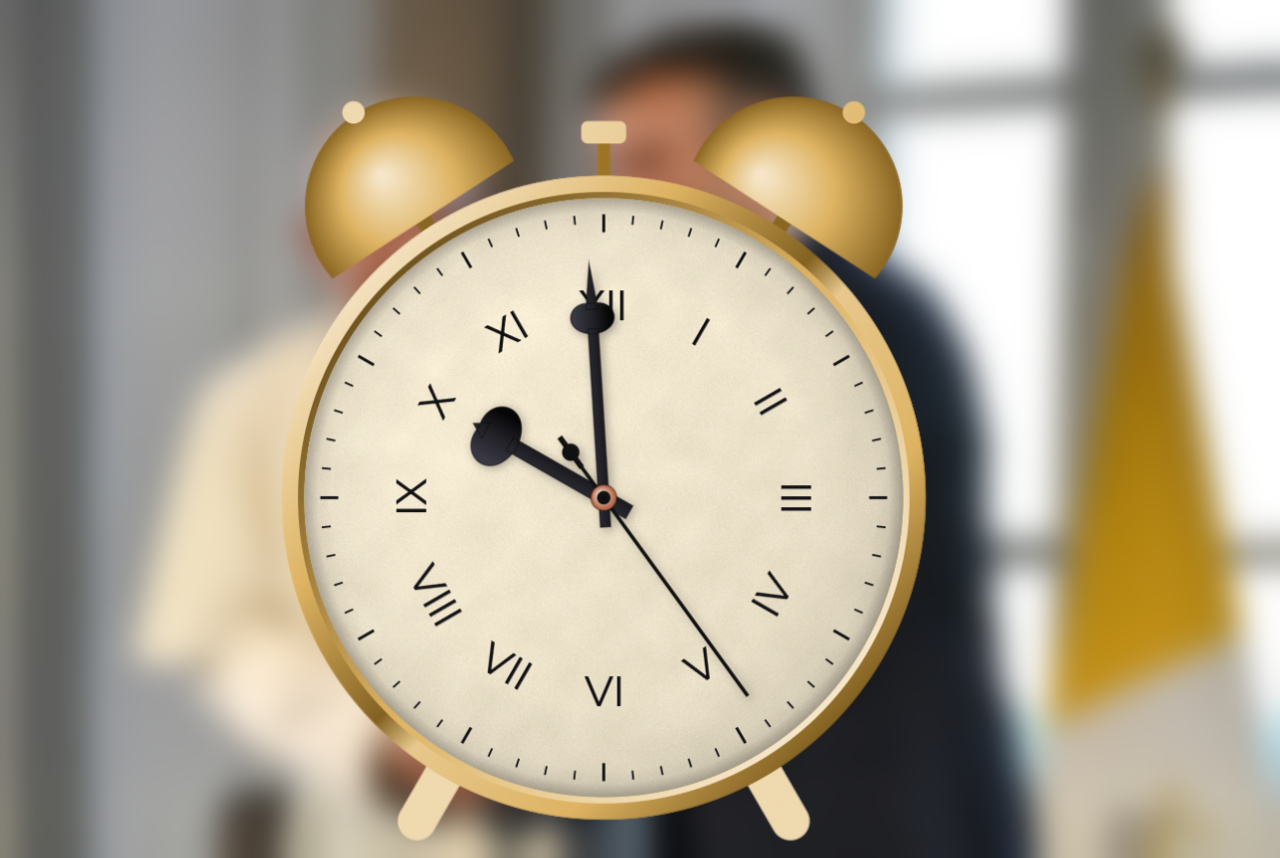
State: h=9 m=59 s=24
